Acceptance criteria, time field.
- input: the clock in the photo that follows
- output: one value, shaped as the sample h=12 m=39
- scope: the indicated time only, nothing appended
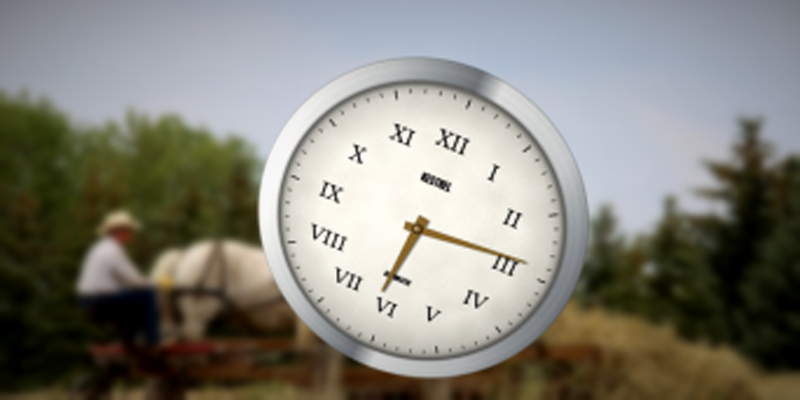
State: h=6 m=14
